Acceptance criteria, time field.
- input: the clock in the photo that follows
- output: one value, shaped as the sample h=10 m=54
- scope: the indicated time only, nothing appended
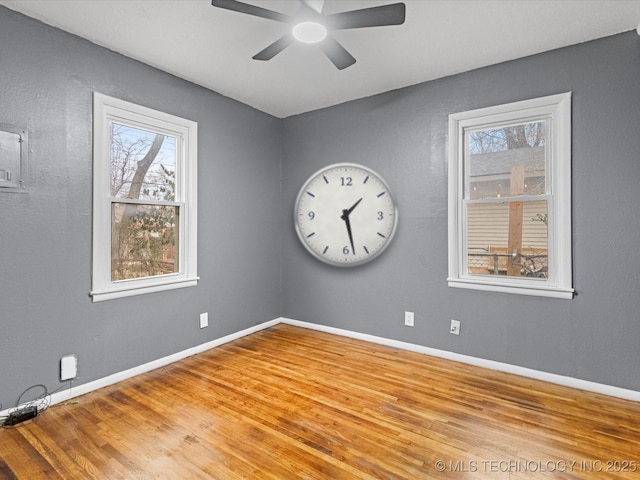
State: h=1 m=28
